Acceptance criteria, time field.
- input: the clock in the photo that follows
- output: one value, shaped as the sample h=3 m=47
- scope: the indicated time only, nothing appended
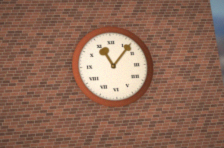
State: h=11 m=7
